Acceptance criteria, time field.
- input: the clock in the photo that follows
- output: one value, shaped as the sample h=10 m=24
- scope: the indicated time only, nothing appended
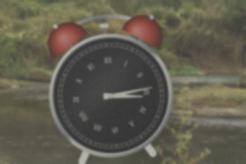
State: h=3 m=14
